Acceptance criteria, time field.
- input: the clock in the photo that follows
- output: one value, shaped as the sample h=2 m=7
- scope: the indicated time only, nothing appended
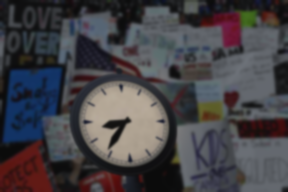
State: h=8 m=36
